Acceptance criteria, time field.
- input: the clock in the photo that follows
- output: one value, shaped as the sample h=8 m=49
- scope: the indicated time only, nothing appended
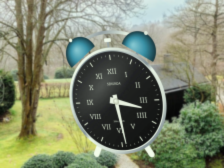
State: h=3 m=29
